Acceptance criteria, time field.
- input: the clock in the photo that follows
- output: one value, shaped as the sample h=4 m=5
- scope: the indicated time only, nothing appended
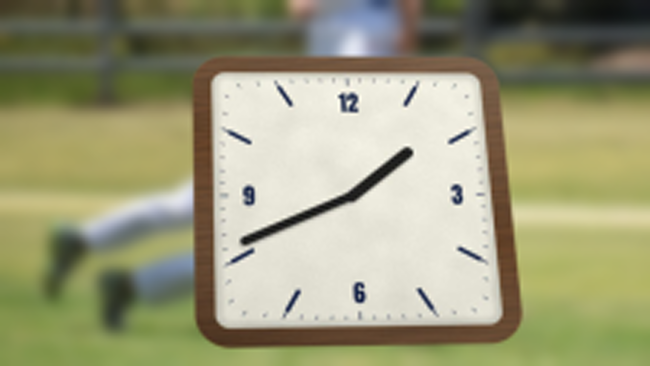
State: h=1 m=41
